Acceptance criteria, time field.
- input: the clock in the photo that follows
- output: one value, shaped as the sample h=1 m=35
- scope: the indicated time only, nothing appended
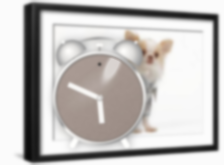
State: h=5 m=49
